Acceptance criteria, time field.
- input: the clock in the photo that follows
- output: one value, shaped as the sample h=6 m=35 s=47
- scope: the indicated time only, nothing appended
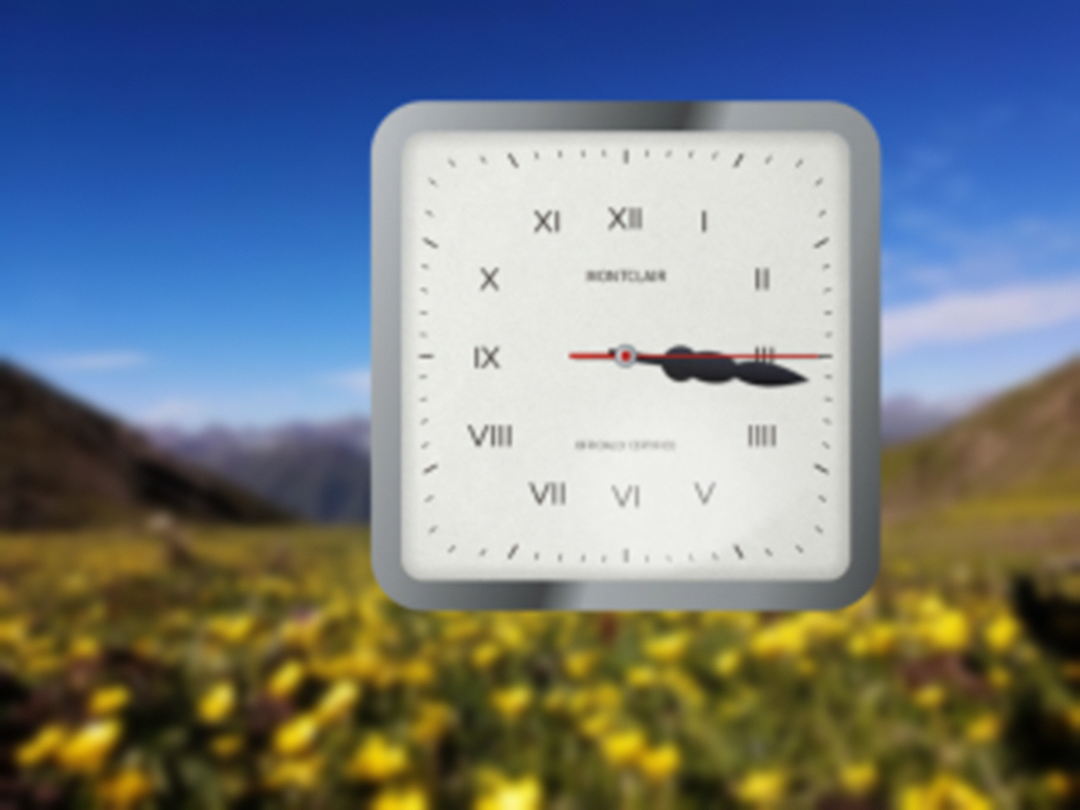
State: h=3 m=16 s=15
